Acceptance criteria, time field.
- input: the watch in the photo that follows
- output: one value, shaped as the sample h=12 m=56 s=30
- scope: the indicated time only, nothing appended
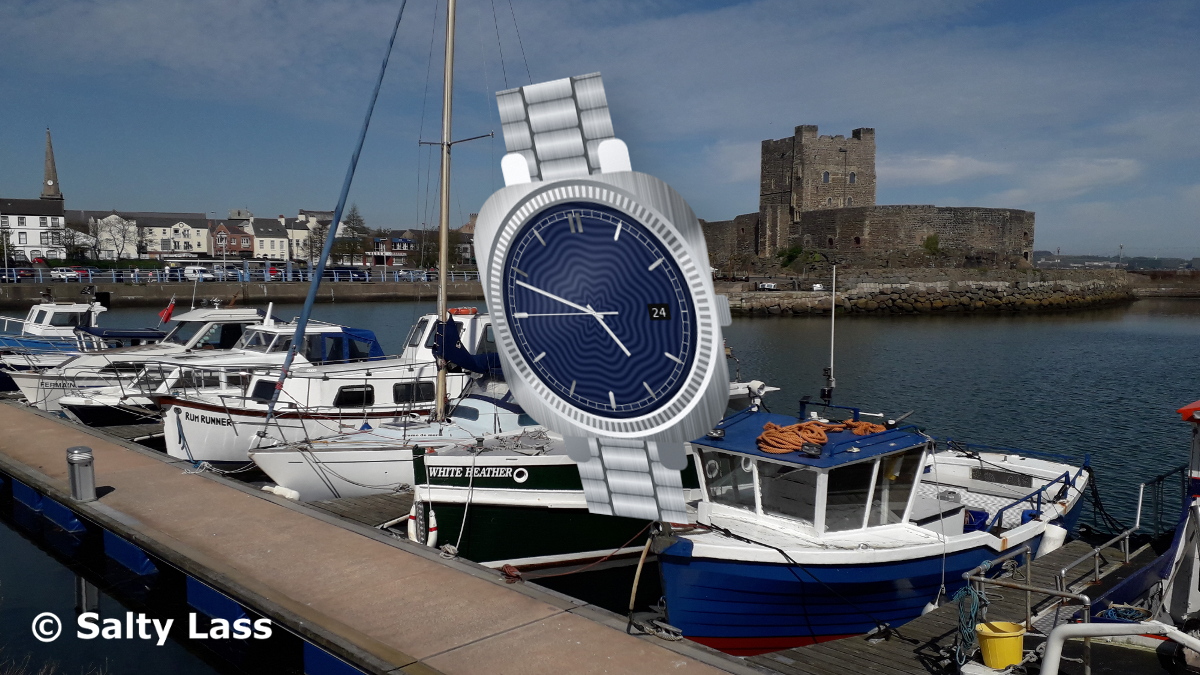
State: h=4 m=48 s=45
